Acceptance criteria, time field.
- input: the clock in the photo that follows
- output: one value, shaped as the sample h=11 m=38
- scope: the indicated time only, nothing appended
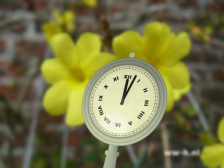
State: h=12 m=3
